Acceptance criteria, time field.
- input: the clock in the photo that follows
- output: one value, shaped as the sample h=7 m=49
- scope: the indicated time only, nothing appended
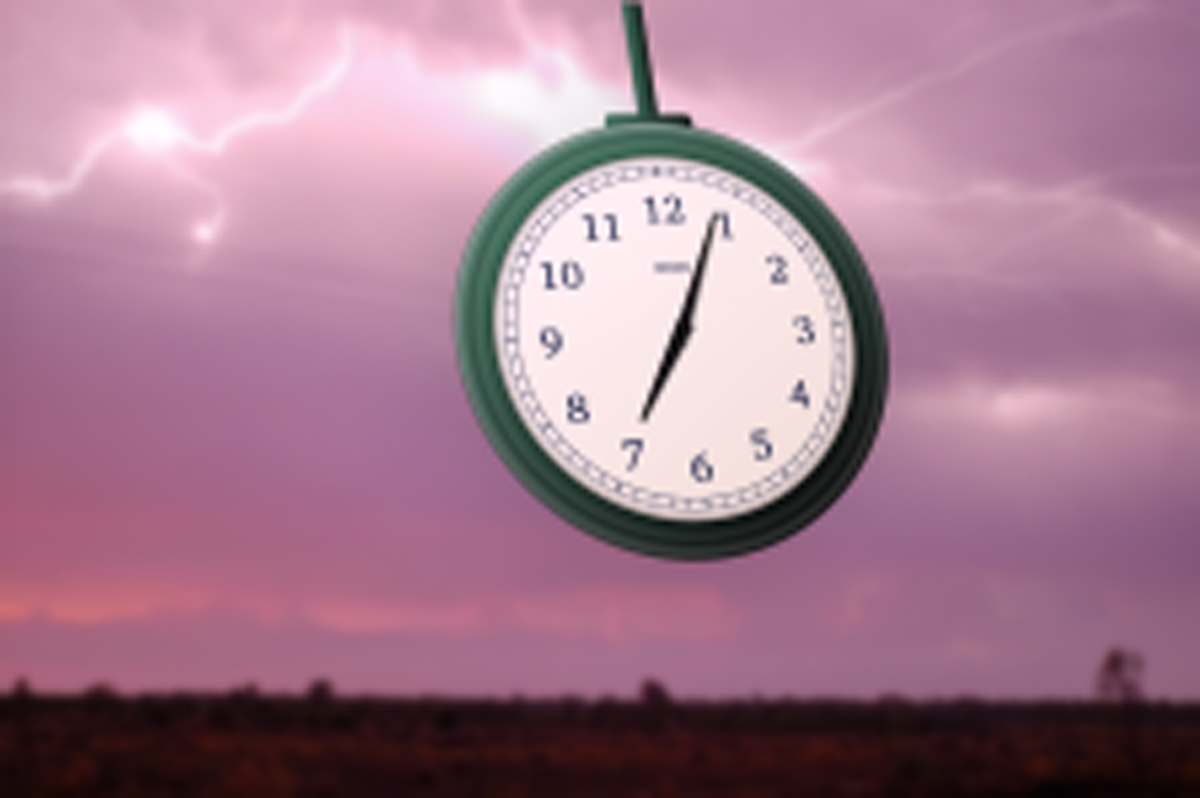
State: h=7 m=4
